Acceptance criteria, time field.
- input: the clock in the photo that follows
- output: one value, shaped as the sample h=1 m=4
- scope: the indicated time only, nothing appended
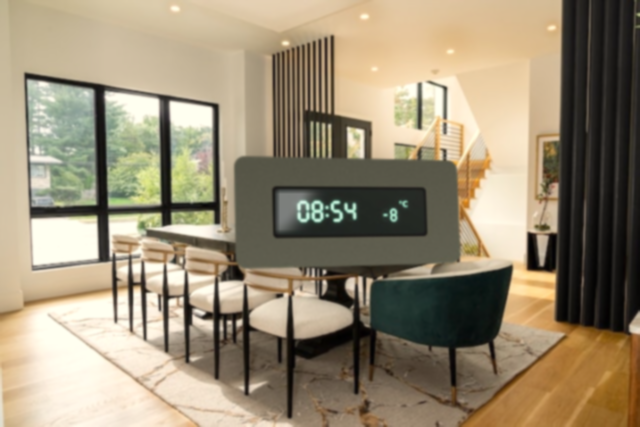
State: h=8 m=54
